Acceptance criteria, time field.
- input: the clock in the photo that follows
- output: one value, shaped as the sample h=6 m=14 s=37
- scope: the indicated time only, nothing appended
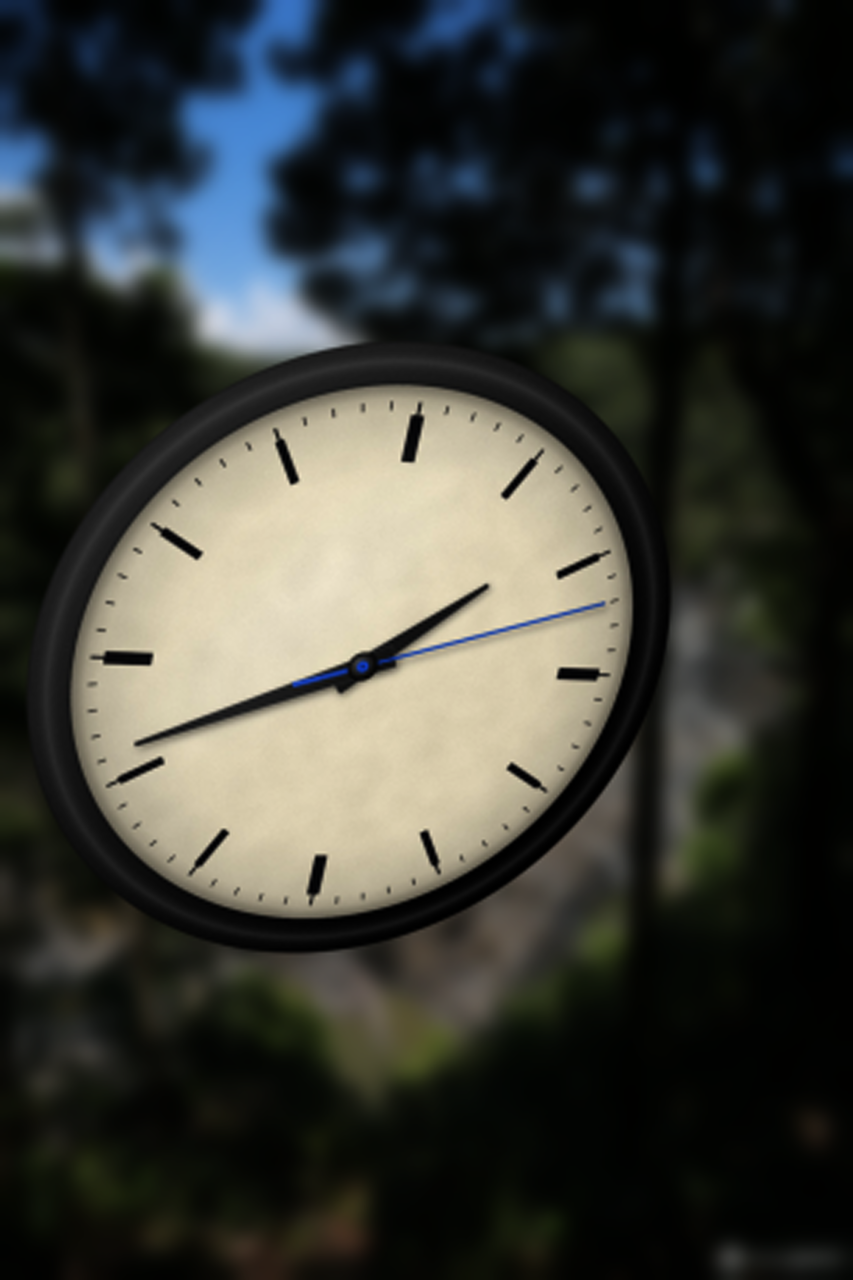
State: h=1 m=41 s=12
